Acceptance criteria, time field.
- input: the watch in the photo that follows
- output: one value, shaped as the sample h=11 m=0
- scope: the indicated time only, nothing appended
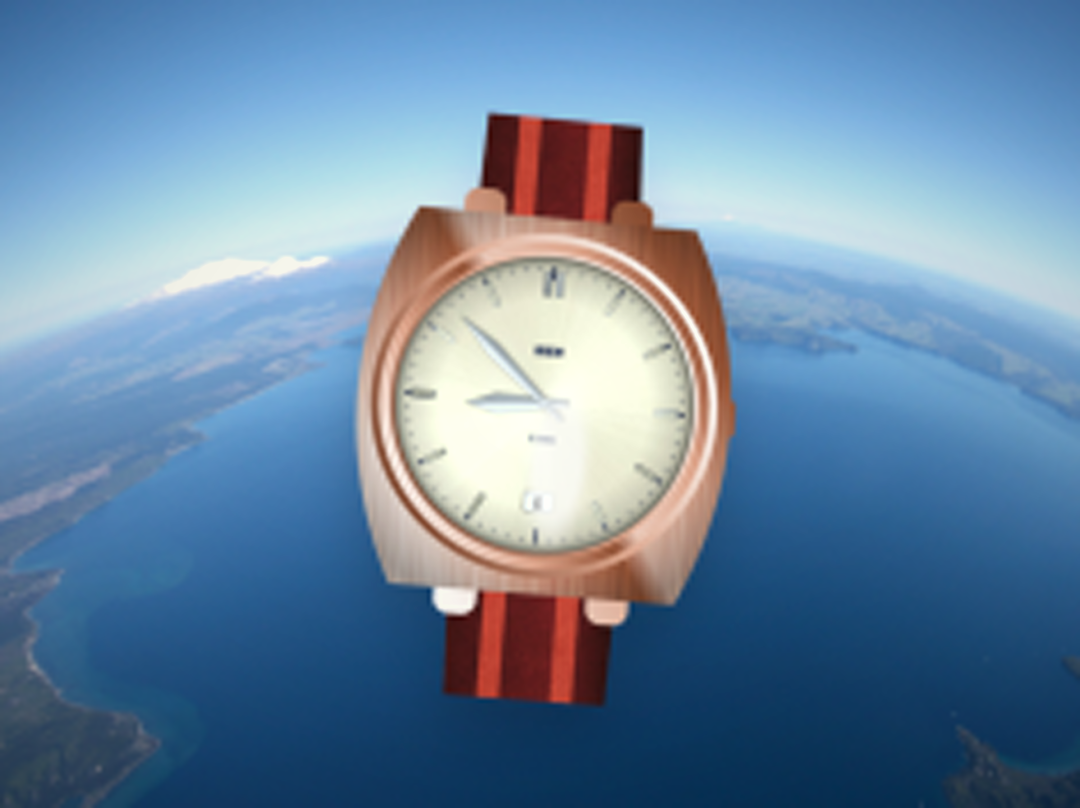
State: h=8 m=52
